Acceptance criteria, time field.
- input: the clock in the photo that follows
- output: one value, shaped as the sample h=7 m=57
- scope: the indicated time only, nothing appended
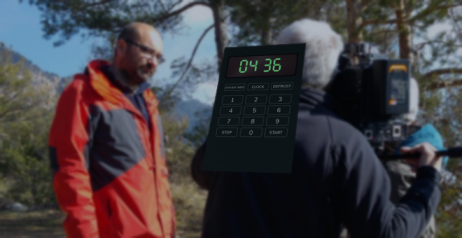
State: h=4 m=36
